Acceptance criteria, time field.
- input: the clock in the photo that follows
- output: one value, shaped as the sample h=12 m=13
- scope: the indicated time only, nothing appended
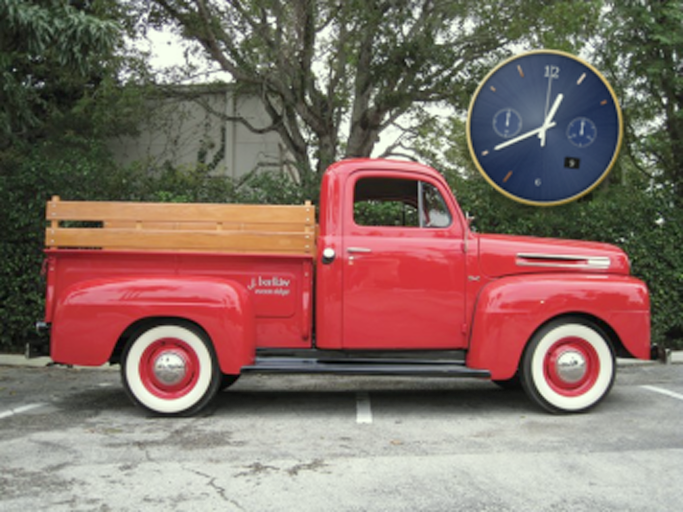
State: h=12 m=40
